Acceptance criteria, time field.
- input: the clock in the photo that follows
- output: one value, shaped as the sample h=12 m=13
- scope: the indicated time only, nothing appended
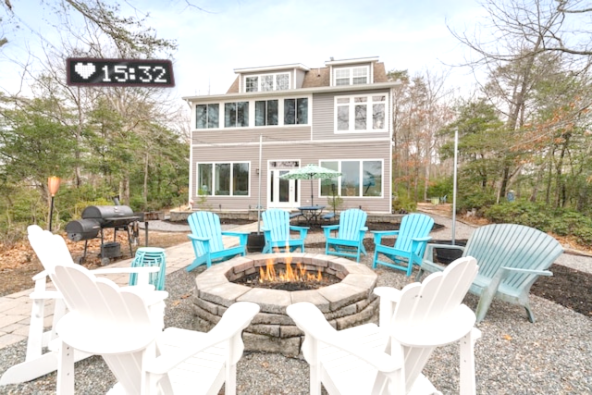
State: h=15 m=32
